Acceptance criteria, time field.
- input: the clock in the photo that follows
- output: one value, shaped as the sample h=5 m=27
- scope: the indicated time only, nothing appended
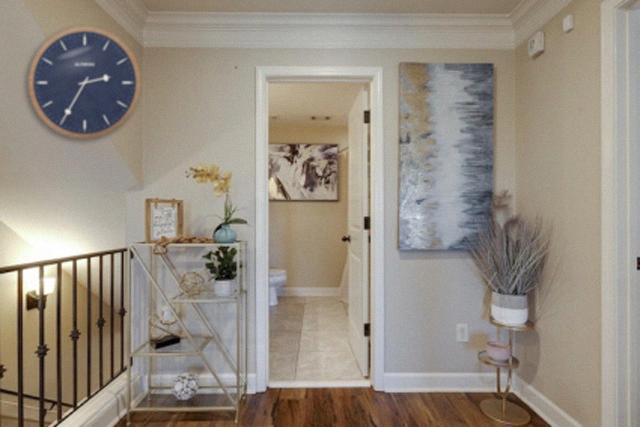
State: h=2 m=35
